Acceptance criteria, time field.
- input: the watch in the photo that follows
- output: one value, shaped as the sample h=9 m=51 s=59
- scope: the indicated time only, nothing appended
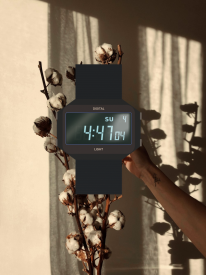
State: h=4 m=47 s=4
